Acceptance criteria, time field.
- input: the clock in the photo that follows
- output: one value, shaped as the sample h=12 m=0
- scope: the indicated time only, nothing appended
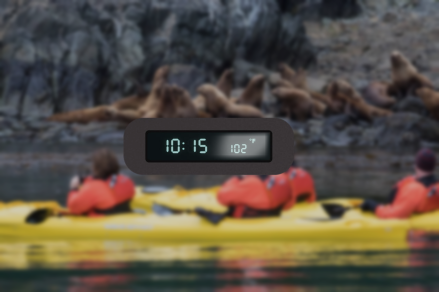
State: h=10 m=15
